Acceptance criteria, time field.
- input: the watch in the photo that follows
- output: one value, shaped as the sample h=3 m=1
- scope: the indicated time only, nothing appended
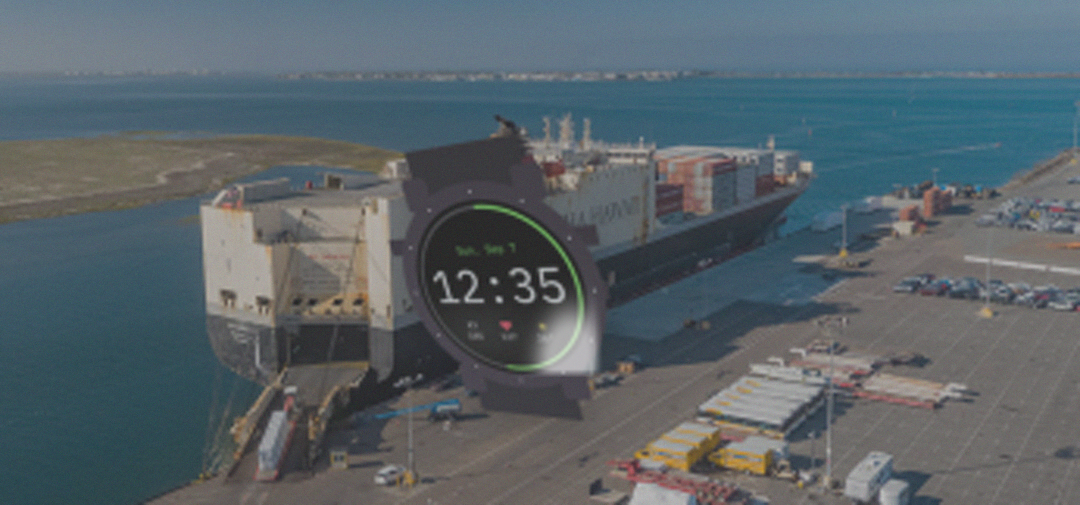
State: h=12 m=35
